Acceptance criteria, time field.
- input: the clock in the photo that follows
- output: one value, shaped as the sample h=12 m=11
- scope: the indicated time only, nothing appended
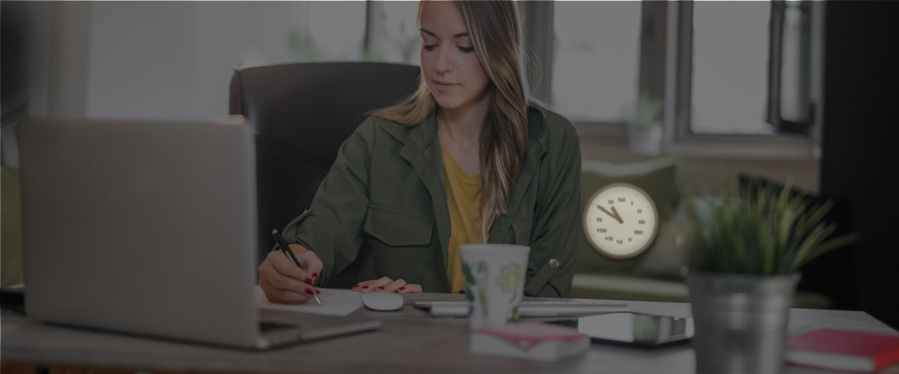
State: h=10 m=50
